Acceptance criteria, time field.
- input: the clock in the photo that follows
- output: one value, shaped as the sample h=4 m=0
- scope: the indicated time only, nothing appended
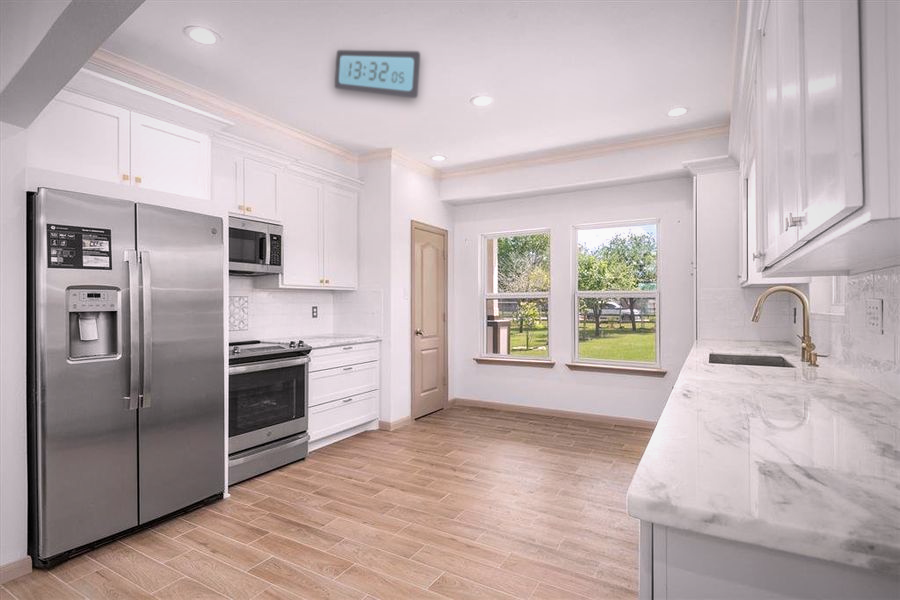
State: h=13 m=32
